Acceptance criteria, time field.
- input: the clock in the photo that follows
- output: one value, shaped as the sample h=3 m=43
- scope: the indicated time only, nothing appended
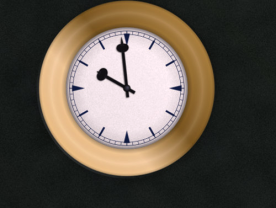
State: h=9 m=59
